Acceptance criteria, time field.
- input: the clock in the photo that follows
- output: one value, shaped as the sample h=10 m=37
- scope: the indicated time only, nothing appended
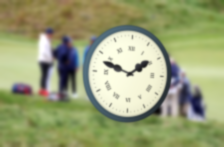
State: h=1 m=48
